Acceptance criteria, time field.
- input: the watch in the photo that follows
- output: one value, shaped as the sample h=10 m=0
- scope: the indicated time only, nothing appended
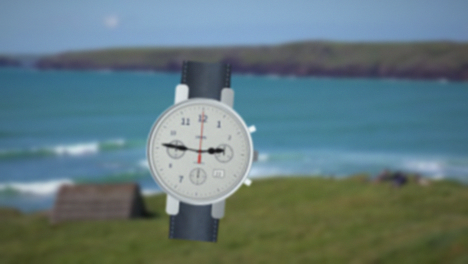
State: h=2 m=46
